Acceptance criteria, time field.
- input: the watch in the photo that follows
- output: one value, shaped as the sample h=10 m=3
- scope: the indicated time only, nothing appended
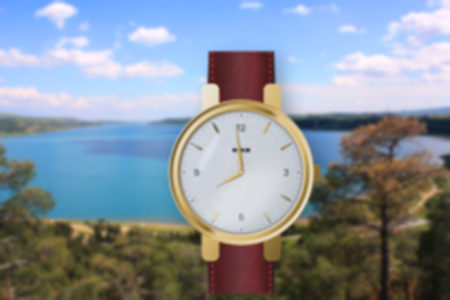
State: h=7 m=59
